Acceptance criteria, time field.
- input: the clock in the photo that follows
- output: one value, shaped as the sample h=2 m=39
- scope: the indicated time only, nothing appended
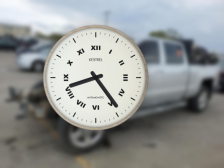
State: h=8 m=24
